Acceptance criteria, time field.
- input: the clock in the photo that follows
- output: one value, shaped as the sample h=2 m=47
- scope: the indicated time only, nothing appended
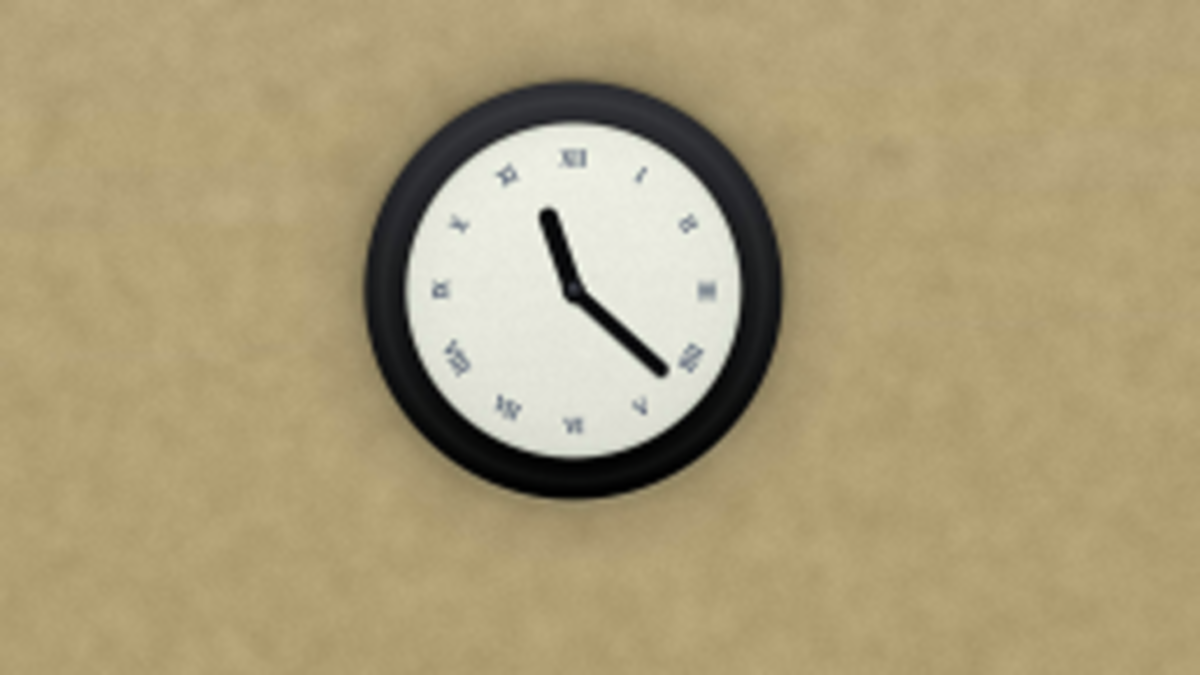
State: h=11 m=22
